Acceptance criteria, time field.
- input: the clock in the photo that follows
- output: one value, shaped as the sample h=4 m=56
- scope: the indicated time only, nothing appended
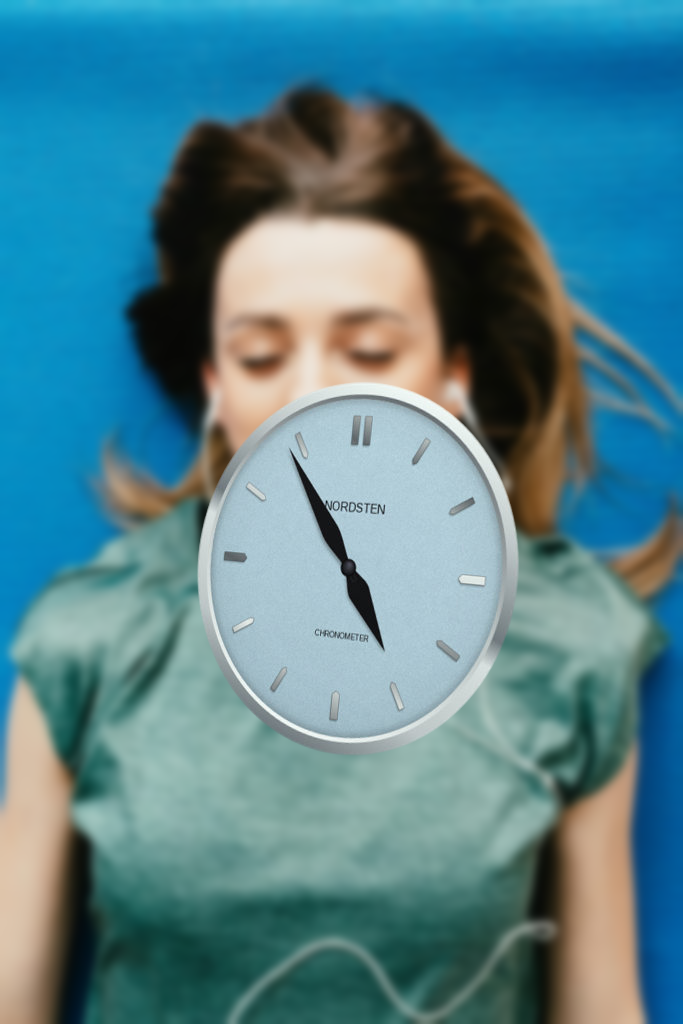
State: h=4 m=54
